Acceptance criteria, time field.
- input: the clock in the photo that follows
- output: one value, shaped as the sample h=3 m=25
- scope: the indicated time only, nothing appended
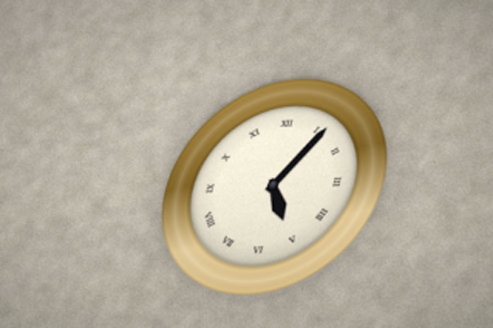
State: h=5 m=6
